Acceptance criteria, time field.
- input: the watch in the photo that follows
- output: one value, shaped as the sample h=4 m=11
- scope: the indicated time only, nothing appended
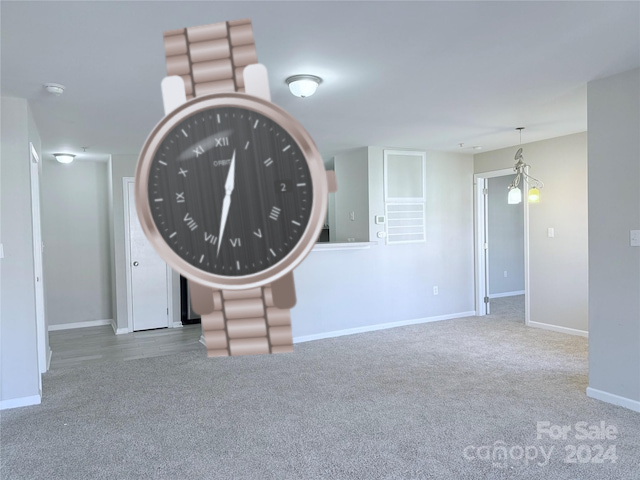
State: h=12 m=33
